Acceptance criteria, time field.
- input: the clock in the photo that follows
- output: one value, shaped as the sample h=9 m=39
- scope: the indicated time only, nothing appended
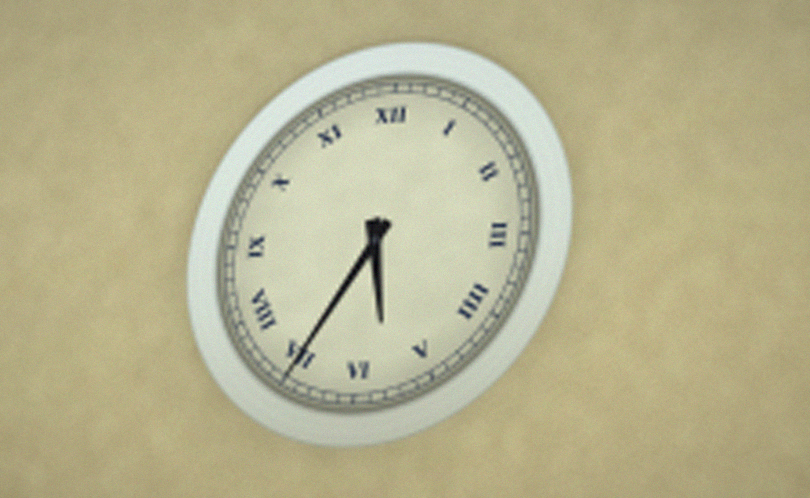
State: h=5 m=35
